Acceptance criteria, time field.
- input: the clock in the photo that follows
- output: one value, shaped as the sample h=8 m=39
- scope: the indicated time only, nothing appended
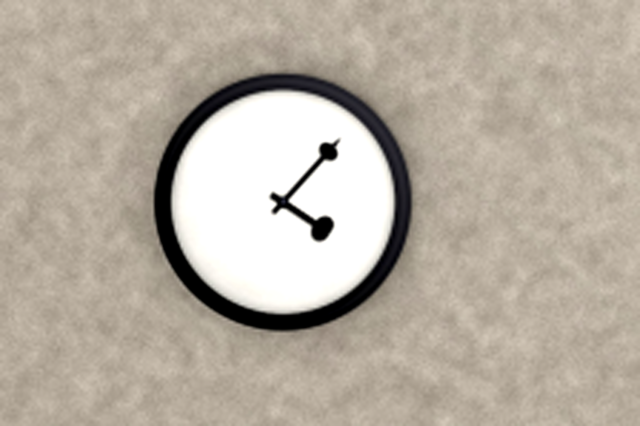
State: h=4 m=7
